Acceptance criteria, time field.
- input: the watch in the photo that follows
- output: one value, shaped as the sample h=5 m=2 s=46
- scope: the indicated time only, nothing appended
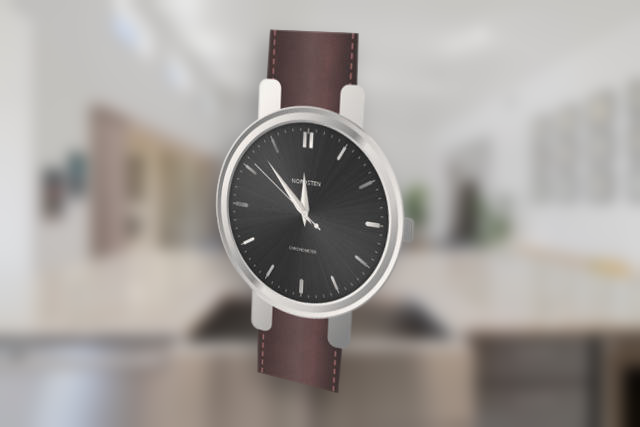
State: h=11 m=52 s=51
